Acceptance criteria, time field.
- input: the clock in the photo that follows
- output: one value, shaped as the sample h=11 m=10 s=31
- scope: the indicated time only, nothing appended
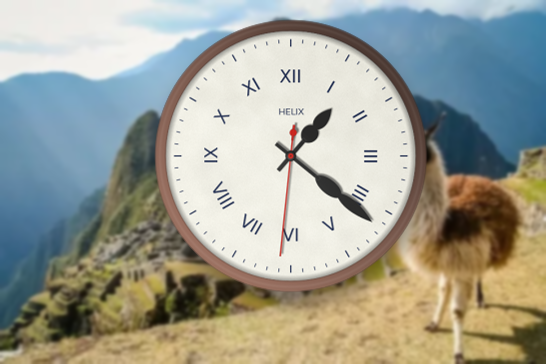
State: h=1 m=21 s=31
